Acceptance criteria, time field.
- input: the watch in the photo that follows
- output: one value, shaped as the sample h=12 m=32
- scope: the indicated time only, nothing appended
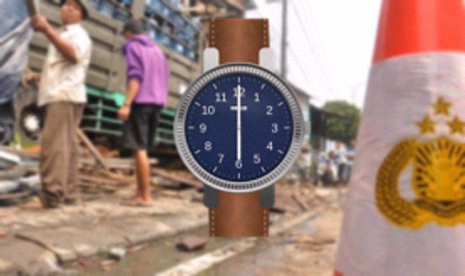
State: h=6 m=0
